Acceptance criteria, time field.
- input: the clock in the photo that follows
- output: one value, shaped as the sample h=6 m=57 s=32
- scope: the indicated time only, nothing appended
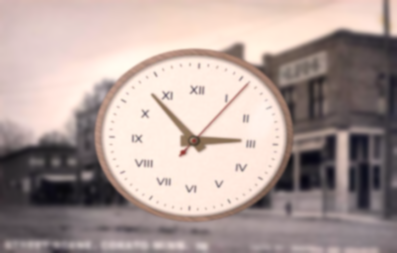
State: h=2 m=53 s=6
